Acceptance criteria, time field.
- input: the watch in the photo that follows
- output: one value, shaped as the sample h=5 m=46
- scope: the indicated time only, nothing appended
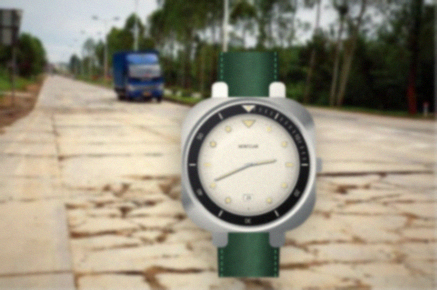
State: h=2 m=41
